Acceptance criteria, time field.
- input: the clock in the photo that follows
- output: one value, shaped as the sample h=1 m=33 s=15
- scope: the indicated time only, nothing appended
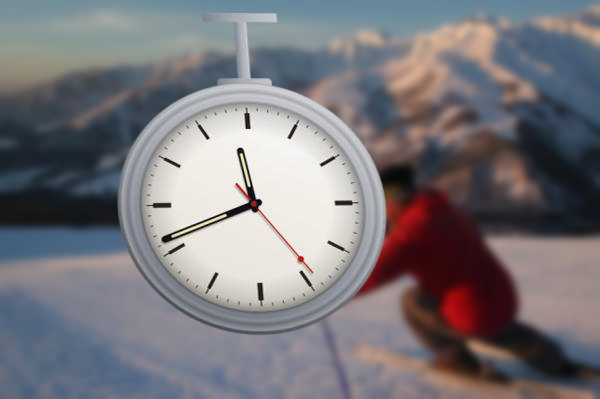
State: h=11 m=41 s=24
